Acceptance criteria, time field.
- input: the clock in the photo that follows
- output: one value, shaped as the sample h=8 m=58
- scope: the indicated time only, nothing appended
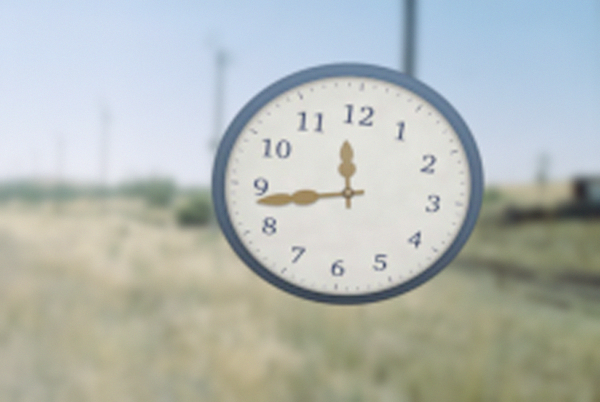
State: h=11 m=43
